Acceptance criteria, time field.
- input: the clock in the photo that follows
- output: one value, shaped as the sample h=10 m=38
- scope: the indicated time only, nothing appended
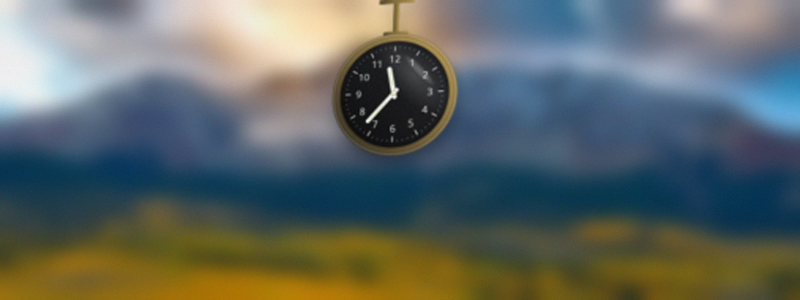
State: h=11 m=37
